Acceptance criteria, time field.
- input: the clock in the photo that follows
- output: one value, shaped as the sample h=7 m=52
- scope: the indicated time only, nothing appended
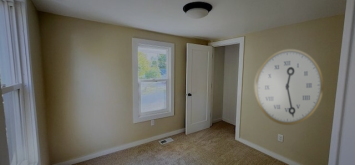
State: h=12 m=28
